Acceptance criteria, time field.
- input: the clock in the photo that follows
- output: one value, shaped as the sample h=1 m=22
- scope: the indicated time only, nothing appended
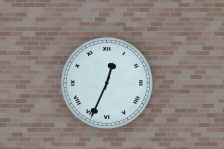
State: h=12 m=34
